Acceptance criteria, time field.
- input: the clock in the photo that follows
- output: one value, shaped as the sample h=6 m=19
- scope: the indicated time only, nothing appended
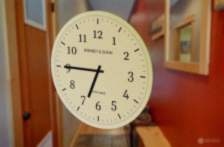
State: h=6 m=45
